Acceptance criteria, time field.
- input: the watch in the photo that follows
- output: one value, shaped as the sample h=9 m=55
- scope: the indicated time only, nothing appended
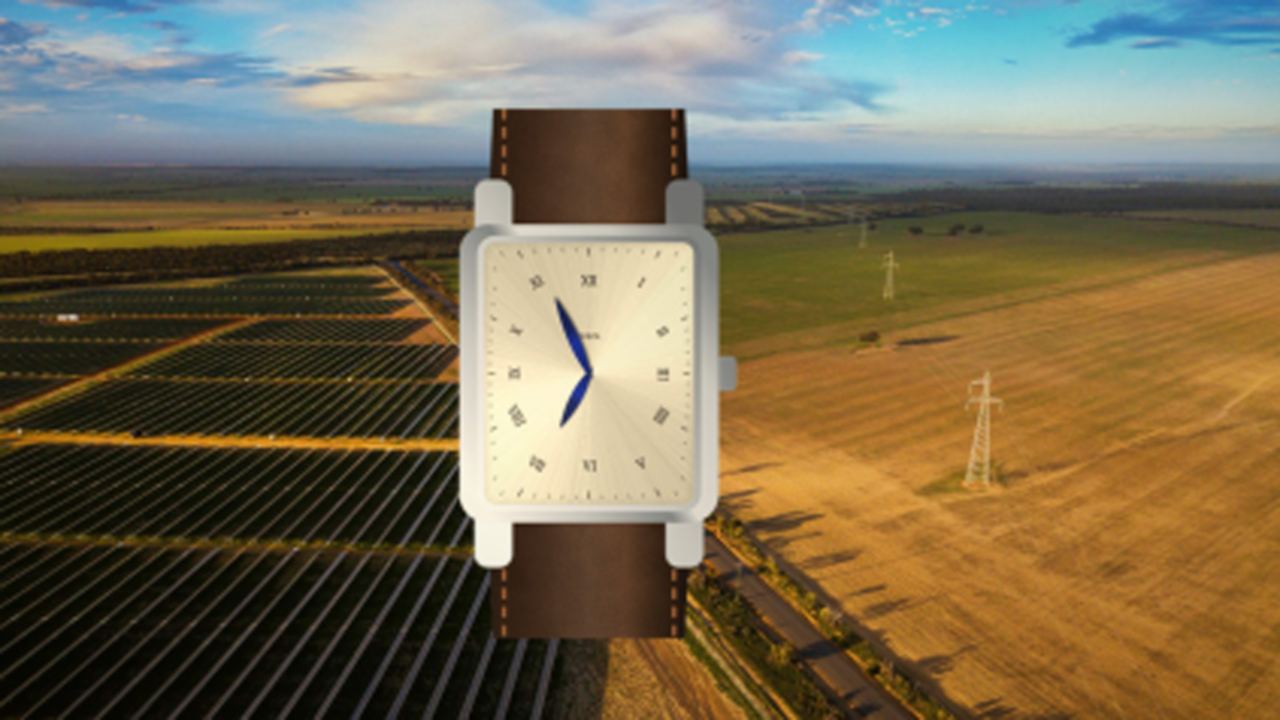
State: h=6 m=56
